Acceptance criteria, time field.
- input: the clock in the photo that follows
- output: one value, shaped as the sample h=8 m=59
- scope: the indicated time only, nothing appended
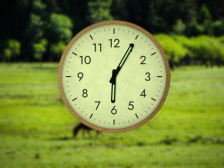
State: h=6 m=5
